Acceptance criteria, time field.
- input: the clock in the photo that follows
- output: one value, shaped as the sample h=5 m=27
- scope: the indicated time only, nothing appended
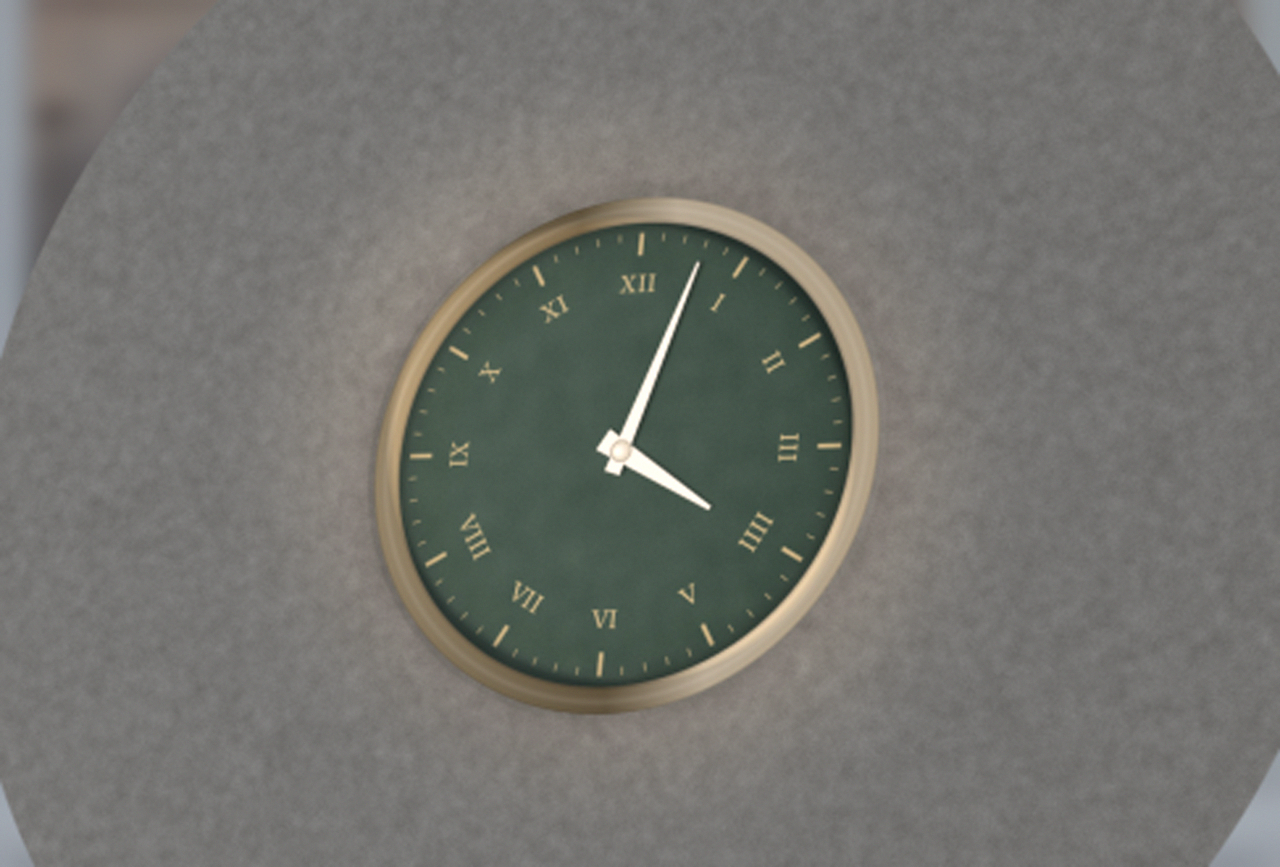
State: h=4 m=3
